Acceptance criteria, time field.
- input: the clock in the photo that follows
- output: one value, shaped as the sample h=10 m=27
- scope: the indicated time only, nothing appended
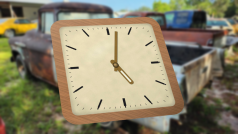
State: h=5 m=2
